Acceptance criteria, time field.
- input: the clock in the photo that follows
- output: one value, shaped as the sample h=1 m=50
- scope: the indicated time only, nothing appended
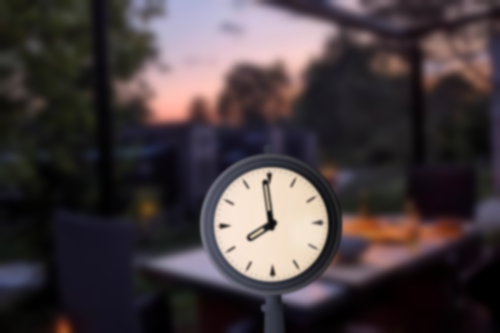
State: h=7 m=59
